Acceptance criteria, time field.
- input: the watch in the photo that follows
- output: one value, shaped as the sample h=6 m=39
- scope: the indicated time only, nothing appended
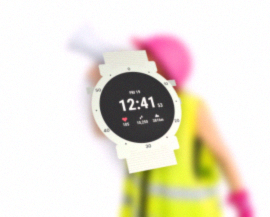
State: h=12 m=41
